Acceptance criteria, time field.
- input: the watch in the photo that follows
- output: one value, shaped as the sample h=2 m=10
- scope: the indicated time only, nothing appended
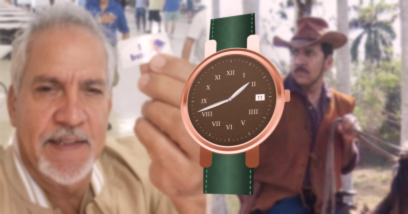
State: h=1 m=42
